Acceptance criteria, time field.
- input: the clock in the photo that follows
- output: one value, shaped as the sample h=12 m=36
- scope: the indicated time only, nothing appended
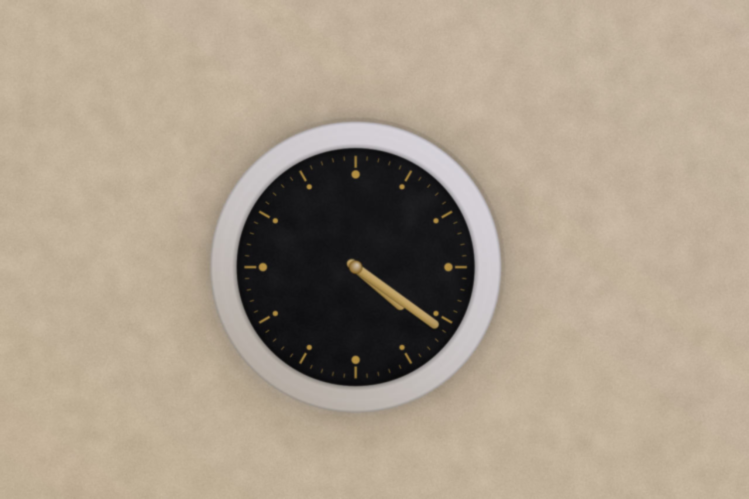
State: h=4 m=21
